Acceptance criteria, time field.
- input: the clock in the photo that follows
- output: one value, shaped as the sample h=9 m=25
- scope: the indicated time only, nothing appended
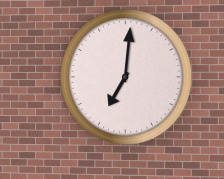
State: h=7 m=1
